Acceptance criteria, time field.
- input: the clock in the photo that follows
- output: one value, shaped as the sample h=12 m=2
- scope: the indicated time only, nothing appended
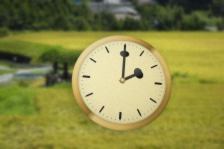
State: h=2 m=0
